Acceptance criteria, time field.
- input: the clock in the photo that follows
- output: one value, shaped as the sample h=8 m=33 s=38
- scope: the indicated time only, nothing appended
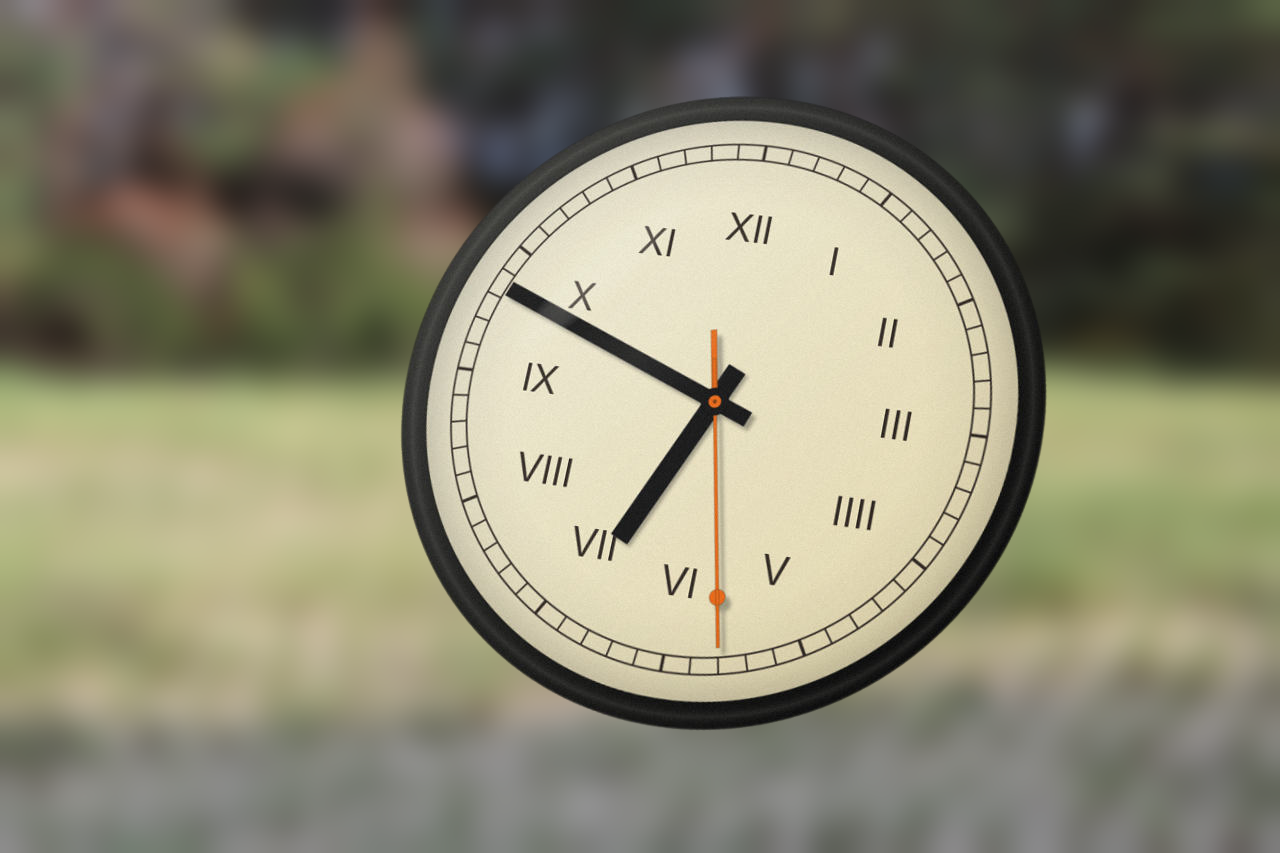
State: h=6 m=48 s=28
